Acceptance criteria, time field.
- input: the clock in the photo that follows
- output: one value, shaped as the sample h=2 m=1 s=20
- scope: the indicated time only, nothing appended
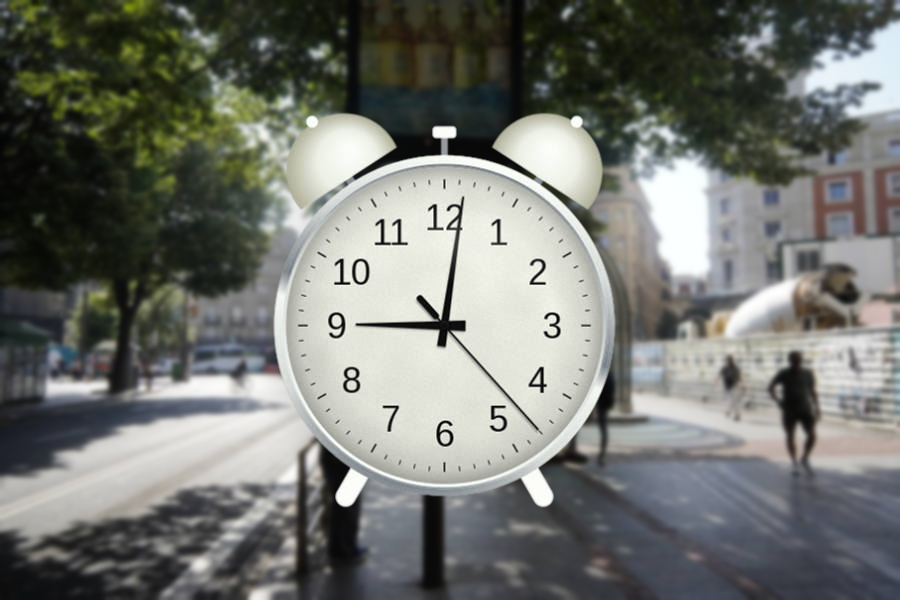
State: h=9 m=1 s=23
